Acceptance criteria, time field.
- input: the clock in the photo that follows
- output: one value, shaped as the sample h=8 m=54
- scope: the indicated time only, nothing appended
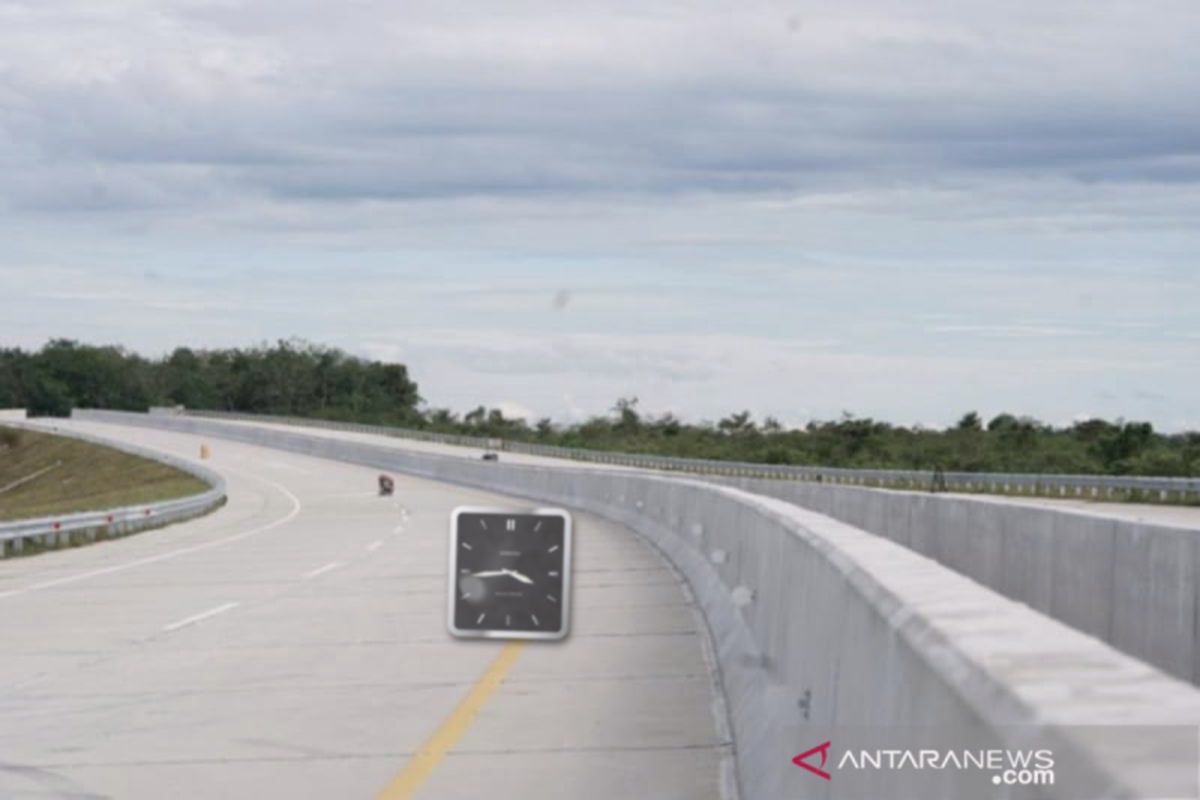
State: h=3 m=44
